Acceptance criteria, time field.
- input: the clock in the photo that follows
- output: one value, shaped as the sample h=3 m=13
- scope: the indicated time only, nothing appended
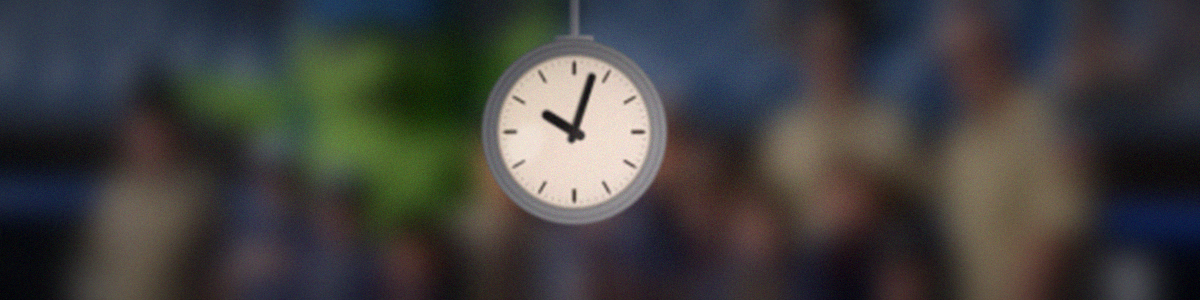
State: h=10 m=3
